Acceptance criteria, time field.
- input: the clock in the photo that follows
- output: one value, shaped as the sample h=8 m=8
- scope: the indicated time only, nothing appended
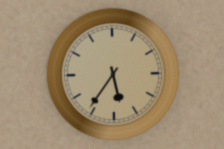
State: h=5 m=36
